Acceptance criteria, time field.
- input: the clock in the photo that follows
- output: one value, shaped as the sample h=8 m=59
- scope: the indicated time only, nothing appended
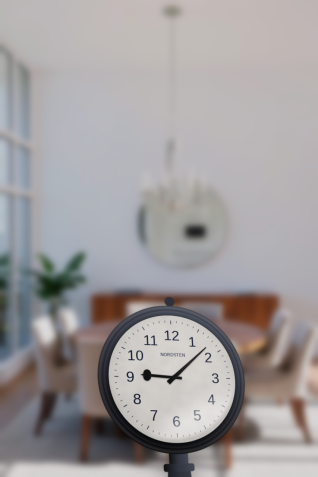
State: h=9 m=8
